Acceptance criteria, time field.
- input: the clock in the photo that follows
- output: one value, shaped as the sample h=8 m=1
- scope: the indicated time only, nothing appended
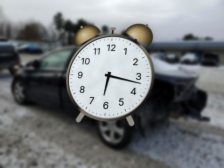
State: h=6 m=17
